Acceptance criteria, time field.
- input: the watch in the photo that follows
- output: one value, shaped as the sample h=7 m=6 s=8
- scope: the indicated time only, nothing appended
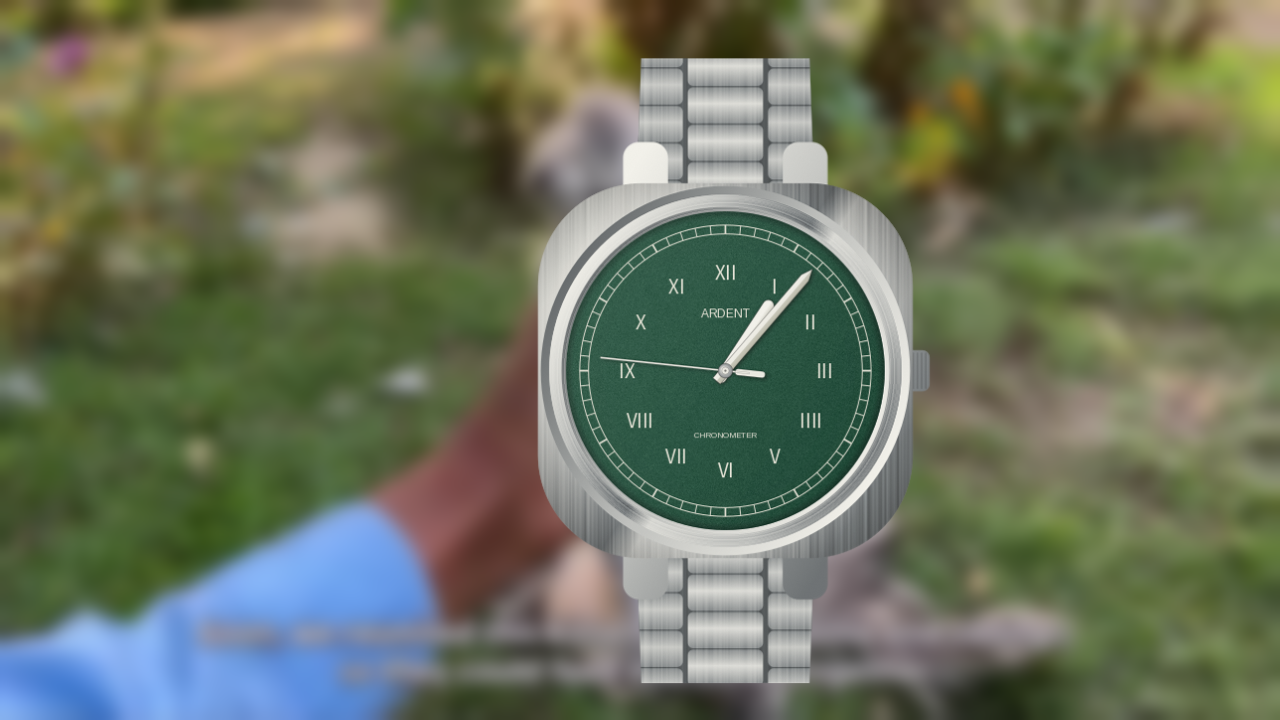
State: h=1 m=6 s=46
